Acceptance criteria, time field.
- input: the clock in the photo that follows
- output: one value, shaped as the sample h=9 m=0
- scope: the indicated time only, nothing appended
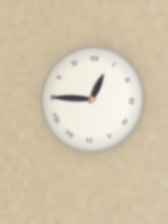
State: h=12 m=45
